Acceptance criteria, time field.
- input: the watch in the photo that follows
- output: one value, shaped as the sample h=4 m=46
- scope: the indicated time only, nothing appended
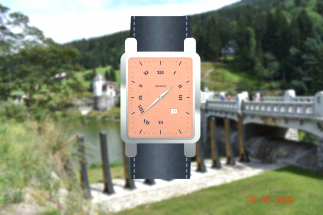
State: h=1 m=38
